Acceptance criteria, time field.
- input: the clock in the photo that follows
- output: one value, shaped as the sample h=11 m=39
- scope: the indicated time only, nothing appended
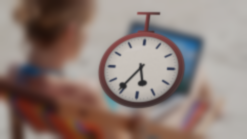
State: h=5 m=36
